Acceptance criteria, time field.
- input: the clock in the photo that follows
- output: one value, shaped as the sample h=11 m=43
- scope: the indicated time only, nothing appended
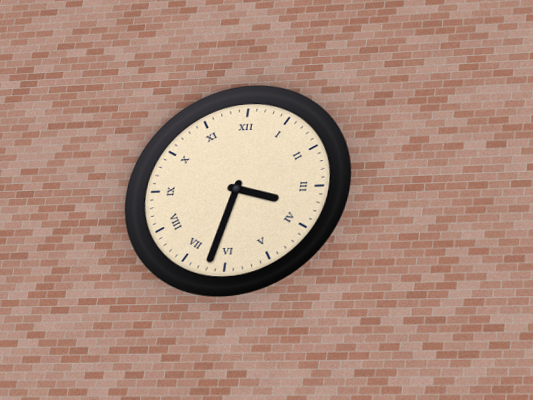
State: h=3 m=32
